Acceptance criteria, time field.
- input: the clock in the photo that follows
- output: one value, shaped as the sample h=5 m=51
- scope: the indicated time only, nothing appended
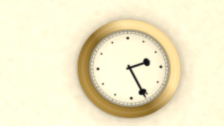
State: h=2 m=26
